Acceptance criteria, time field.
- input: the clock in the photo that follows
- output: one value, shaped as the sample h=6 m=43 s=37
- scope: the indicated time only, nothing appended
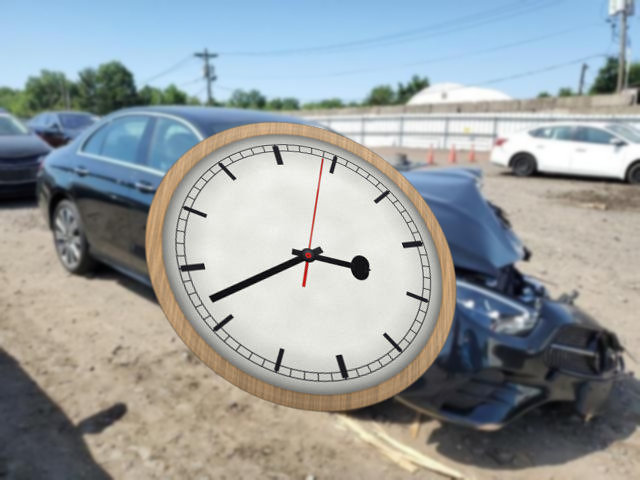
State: h=3 m=42 s=4
